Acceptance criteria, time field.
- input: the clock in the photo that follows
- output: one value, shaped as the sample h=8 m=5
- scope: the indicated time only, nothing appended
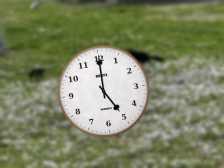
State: h=5 m=0
